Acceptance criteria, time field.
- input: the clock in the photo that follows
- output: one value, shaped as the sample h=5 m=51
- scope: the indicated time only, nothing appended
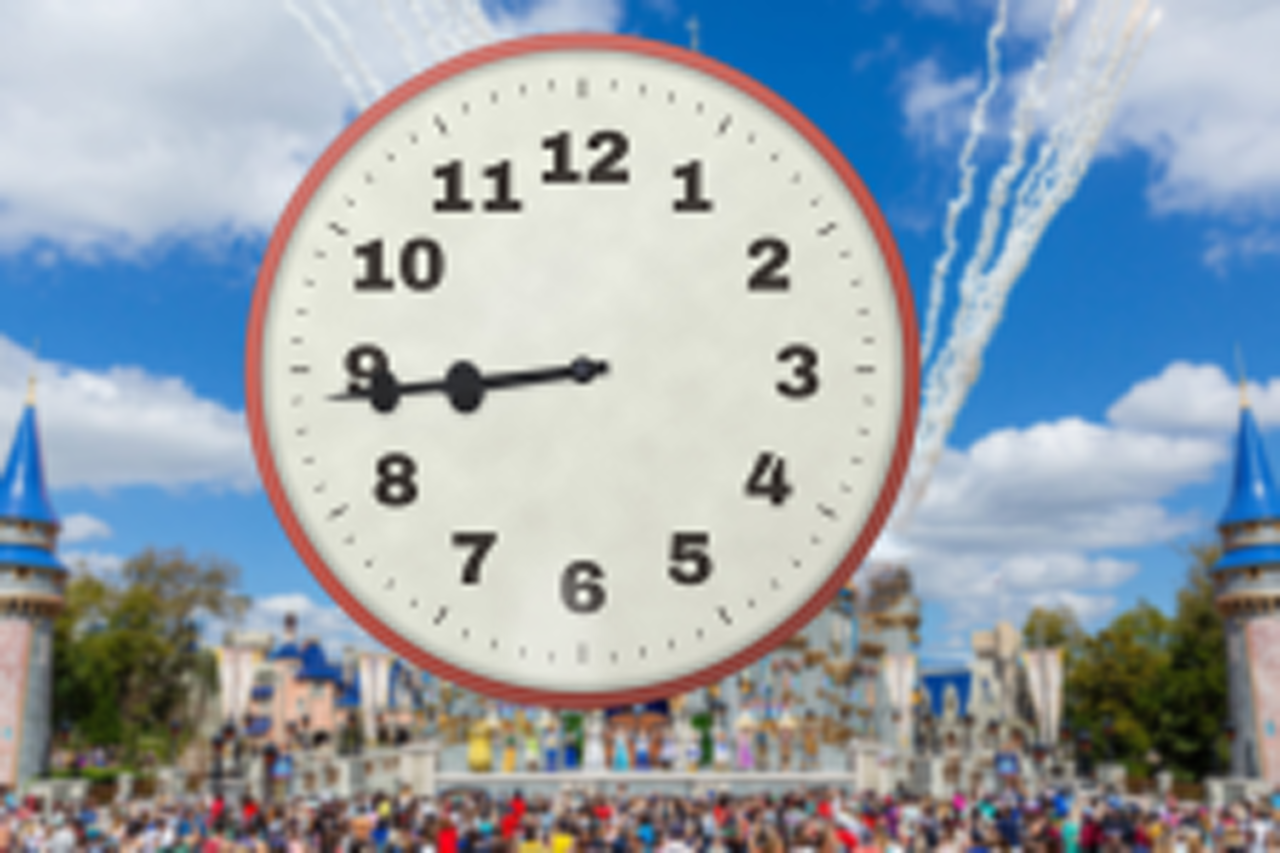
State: h=8 m=44
